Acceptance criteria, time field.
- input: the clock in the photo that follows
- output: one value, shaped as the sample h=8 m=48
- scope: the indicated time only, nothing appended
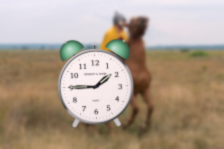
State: h=1 m=45
